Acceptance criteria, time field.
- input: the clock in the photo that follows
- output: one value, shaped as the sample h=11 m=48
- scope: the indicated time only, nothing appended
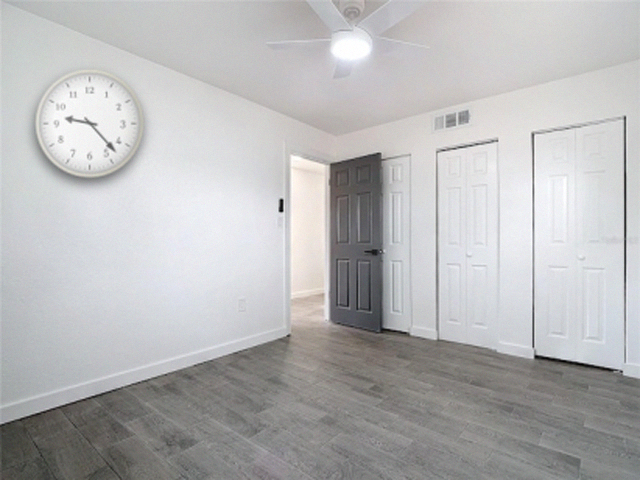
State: h=9 m=23
